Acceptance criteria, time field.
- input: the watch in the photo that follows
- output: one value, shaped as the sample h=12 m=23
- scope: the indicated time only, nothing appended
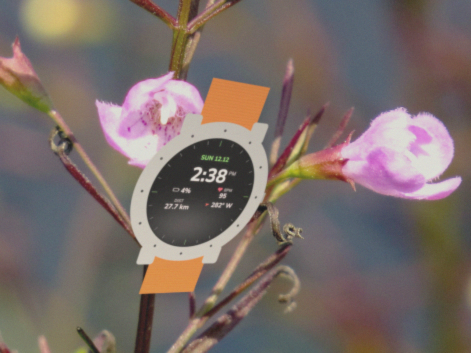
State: h=2 m=38
